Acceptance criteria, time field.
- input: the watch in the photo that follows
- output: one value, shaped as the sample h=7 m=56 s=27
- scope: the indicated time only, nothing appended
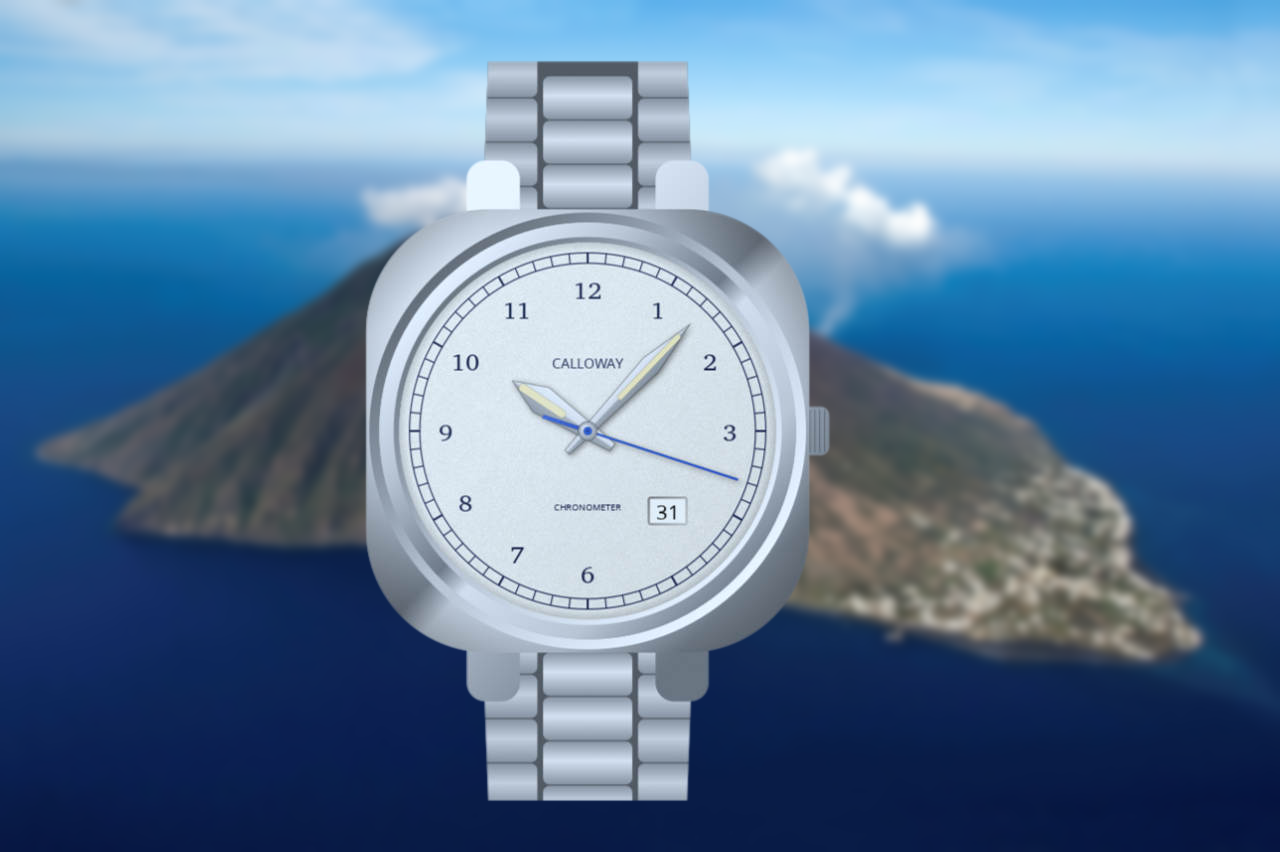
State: h=10 m=7 s=18
